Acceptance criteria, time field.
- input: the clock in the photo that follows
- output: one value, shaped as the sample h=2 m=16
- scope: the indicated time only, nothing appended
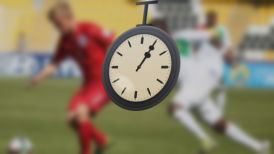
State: h=1 m=5
